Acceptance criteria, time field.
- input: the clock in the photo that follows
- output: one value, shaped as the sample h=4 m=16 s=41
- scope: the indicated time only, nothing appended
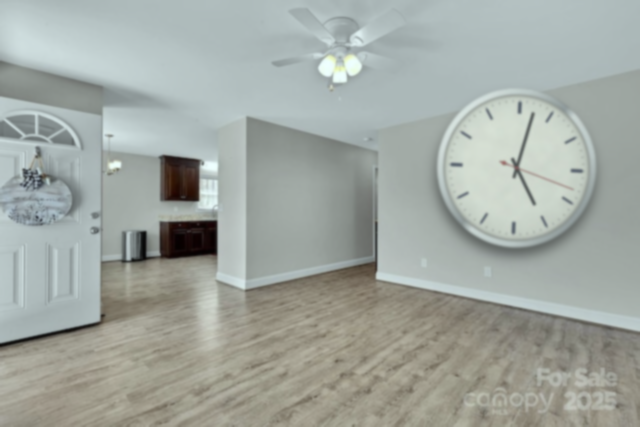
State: h=5 m=2 s=18
